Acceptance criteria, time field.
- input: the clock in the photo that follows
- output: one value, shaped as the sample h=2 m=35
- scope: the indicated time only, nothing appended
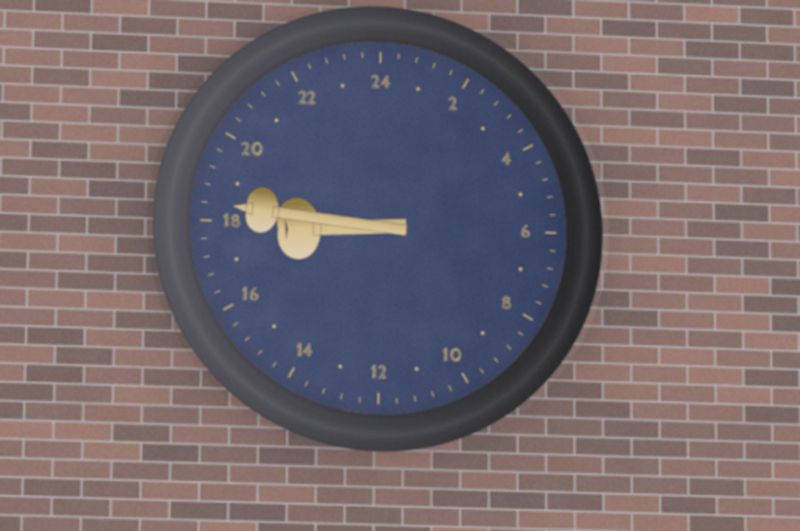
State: h=17 m=46
